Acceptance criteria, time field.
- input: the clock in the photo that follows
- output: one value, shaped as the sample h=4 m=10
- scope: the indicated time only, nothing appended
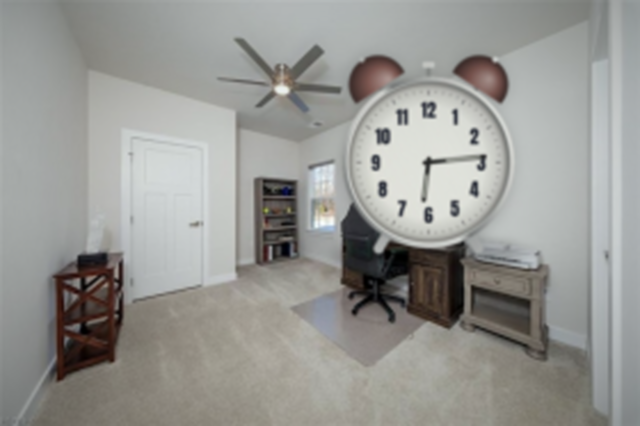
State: h=6 m=14
